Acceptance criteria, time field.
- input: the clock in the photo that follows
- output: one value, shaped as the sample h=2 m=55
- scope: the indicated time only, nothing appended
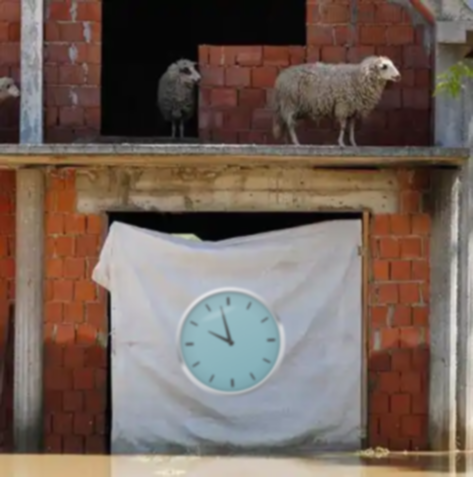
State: h=9 m=58
